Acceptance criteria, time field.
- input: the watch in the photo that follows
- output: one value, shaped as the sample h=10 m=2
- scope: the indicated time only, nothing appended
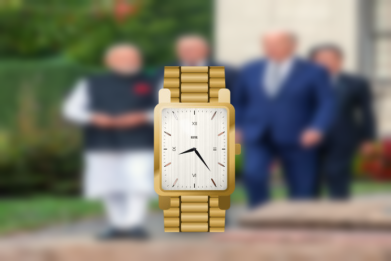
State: h=8 m=24
